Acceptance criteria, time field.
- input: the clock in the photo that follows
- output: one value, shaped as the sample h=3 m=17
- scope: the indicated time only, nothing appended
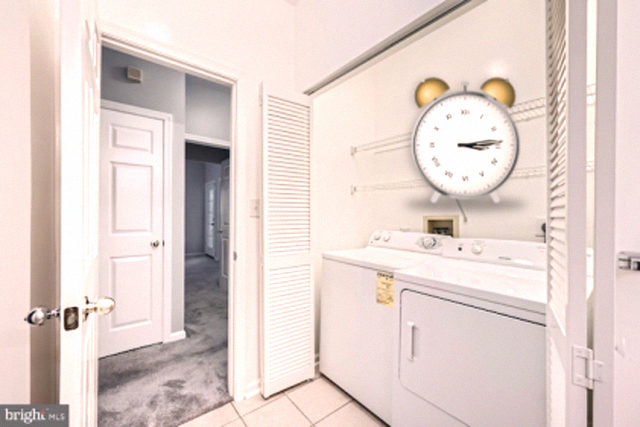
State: h=3 m=14
